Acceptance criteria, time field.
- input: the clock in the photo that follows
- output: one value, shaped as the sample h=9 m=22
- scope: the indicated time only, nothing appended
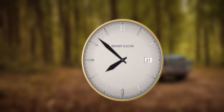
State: h=7 m=52
